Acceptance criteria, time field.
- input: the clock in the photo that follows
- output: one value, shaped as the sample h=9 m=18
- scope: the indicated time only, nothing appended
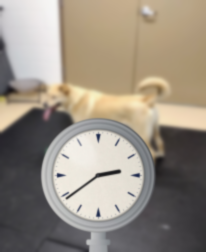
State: h=2 m=39
